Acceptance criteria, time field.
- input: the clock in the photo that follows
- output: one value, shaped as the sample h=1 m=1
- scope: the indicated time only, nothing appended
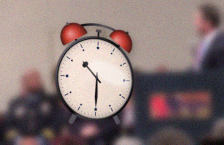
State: h=10 m=30
